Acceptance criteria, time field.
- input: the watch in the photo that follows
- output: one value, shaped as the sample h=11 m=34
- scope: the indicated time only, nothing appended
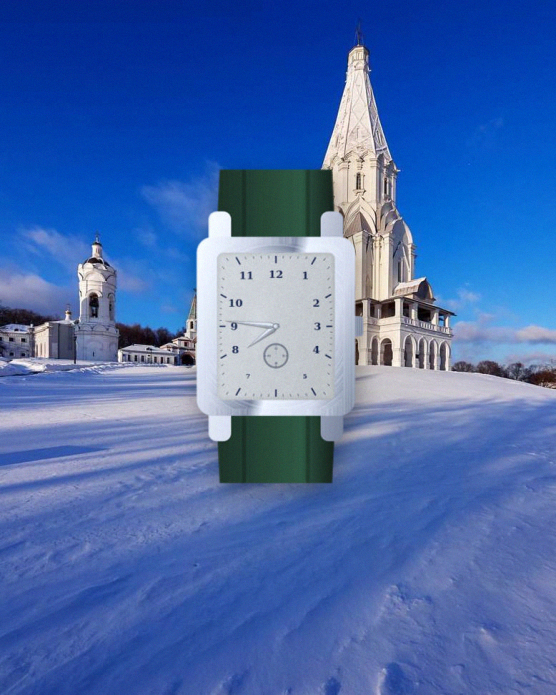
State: h=7 m=46
